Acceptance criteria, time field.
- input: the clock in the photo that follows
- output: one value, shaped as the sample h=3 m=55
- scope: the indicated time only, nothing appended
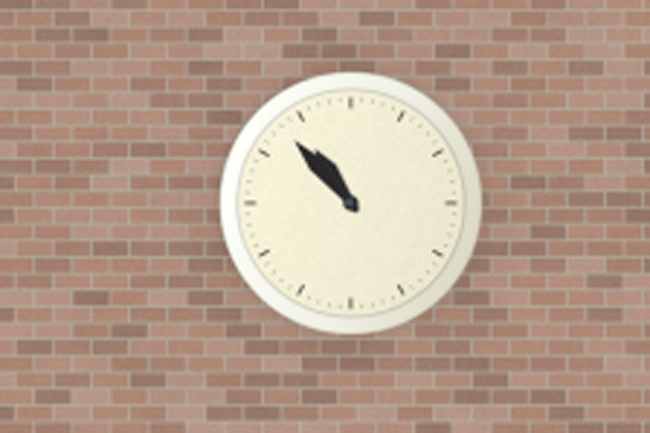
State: h=10 m=53
